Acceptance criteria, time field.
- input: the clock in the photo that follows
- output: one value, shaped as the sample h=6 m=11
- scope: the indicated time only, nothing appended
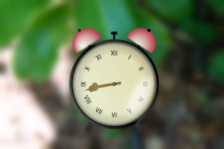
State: h=8 m=43
